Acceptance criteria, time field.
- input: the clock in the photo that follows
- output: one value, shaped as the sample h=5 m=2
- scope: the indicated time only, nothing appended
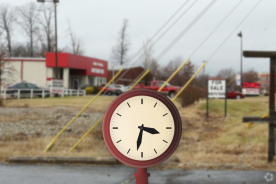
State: h=3 m=32
